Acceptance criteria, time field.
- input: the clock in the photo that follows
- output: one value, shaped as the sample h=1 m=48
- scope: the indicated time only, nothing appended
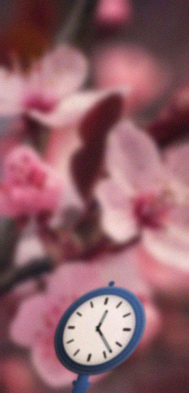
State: h=12 m=23
